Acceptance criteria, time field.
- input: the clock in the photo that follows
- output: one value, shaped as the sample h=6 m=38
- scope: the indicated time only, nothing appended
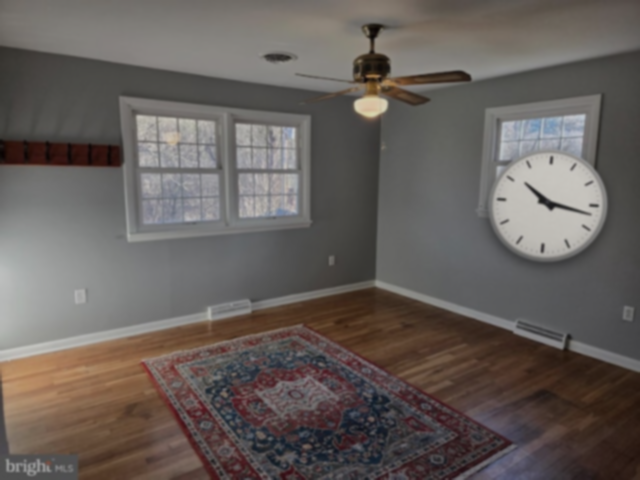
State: h=10 m=17
